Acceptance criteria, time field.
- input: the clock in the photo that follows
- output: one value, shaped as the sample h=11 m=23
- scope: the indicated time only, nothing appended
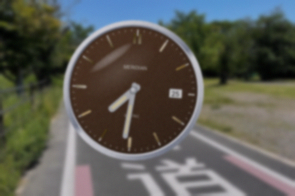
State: h=7 m=31
